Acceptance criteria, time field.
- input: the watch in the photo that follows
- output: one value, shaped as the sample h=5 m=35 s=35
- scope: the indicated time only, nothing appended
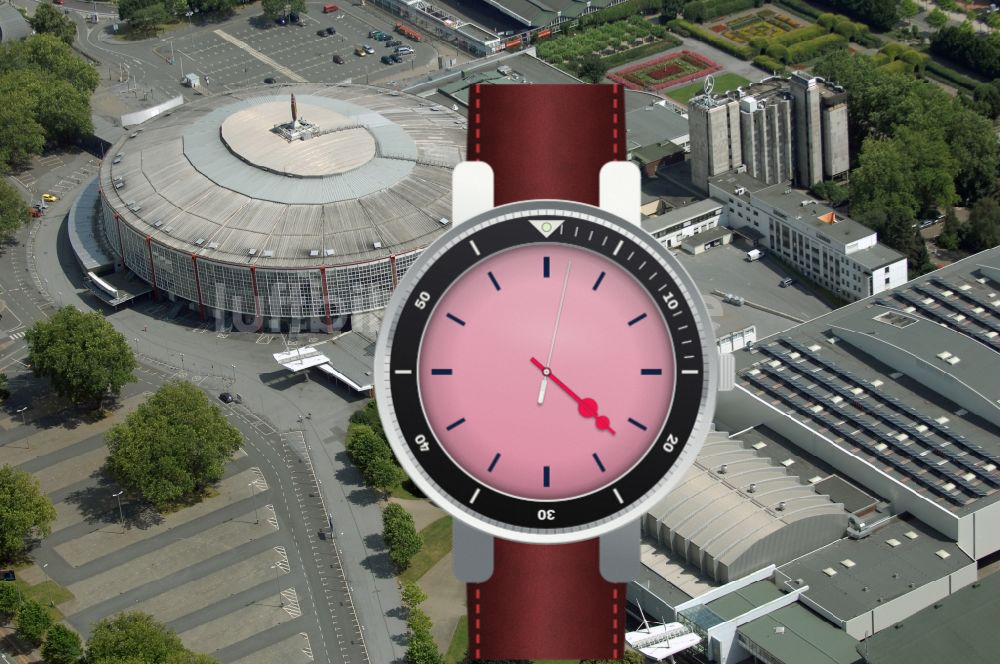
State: h=4 m=22 s=2
